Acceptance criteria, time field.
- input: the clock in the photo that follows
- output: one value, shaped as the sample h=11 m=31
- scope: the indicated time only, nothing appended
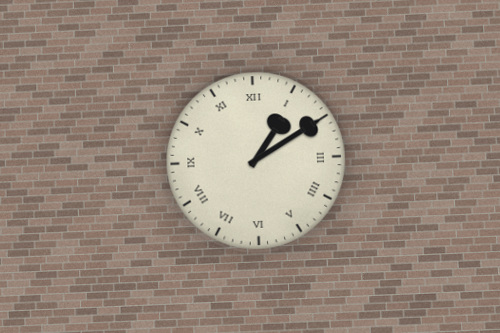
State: h=1 m=10
